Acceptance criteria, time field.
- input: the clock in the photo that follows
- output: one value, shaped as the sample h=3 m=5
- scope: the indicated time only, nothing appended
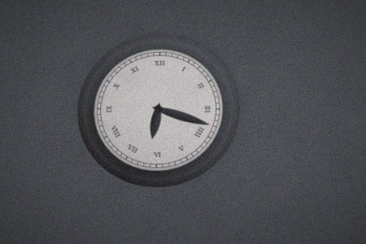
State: h=6 m=18
